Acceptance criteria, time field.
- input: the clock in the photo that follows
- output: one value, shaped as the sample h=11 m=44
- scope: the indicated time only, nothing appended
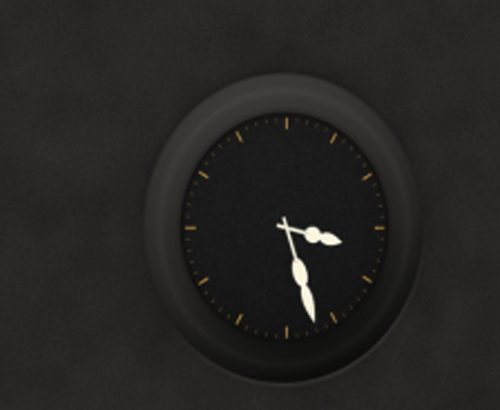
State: h=3 m=27
